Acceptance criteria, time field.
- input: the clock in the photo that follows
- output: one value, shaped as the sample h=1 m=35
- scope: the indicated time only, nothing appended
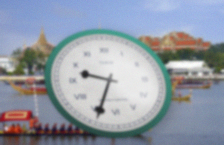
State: h=9 m=34
